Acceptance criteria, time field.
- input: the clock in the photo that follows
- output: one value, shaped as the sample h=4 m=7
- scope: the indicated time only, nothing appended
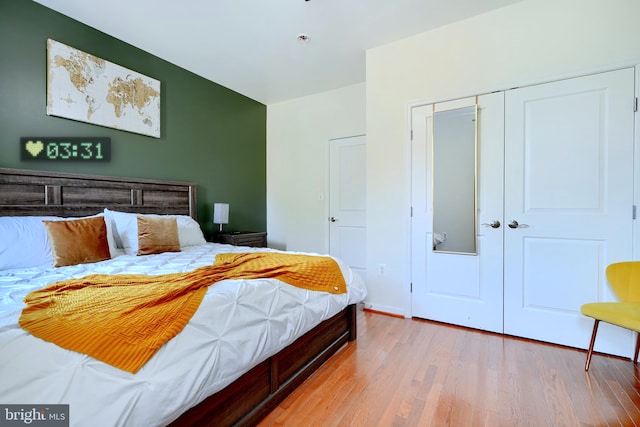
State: h=3 m=31
